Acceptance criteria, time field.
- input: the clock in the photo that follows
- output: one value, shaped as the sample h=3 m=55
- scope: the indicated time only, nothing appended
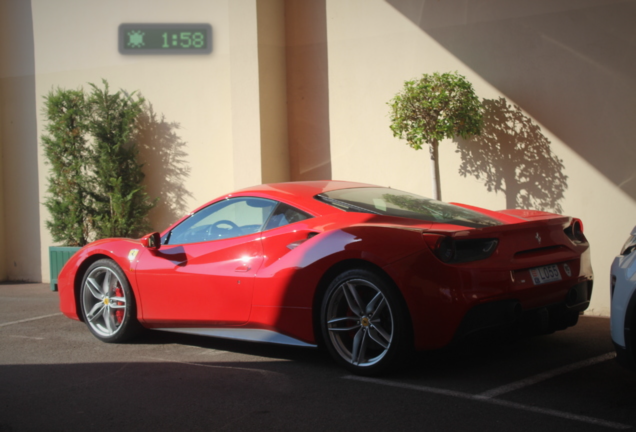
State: h=1 m=58
